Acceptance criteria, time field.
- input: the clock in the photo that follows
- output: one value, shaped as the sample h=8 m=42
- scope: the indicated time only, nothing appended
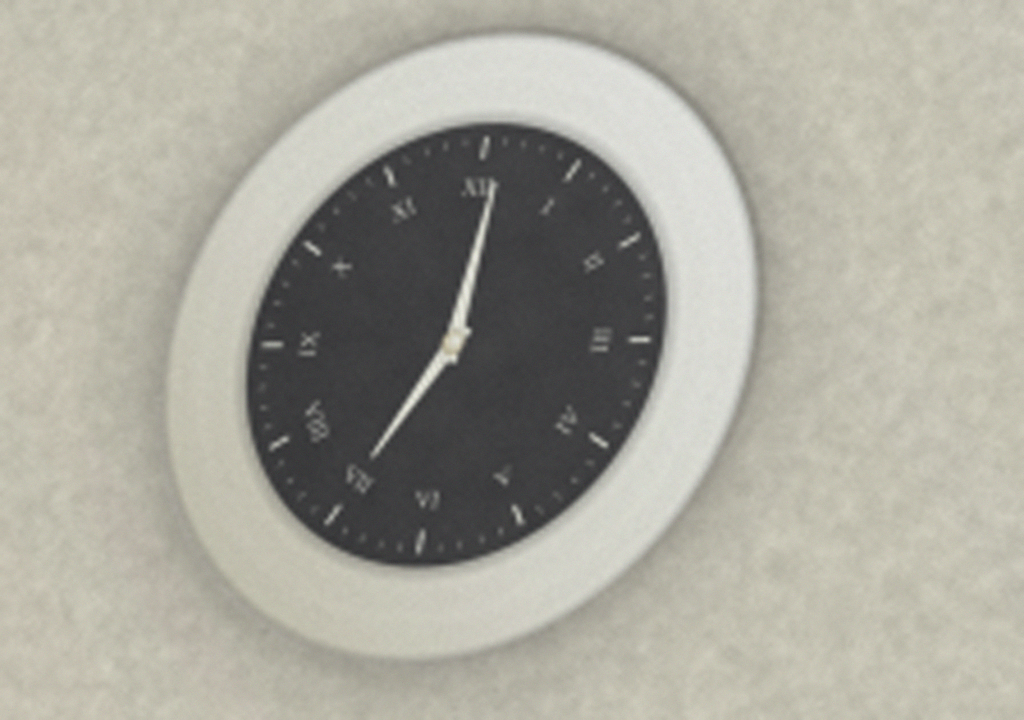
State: h=7 m=1
